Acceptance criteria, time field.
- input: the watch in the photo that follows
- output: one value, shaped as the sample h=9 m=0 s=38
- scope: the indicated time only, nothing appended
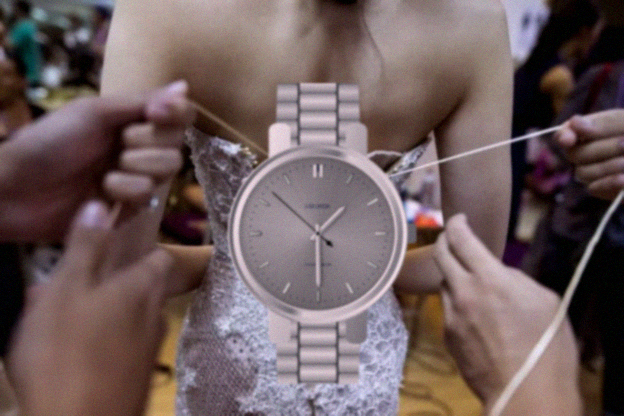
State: h=1 m=29 s=52
